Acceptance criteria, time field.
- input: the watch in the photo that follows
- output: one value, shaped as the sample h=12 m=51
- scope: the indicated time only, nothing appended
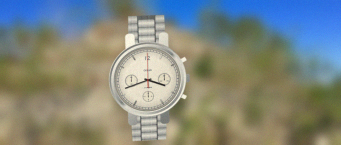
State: h=3 m=42
